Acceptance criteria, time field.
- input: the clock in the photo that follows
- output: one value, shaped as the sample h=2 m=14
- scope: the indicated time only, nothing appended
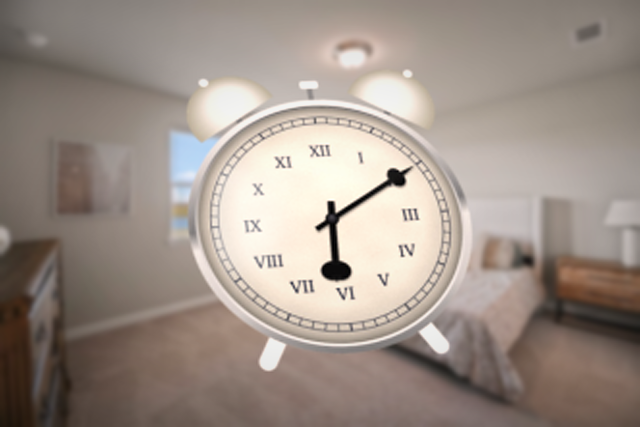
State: h=6 m=10
